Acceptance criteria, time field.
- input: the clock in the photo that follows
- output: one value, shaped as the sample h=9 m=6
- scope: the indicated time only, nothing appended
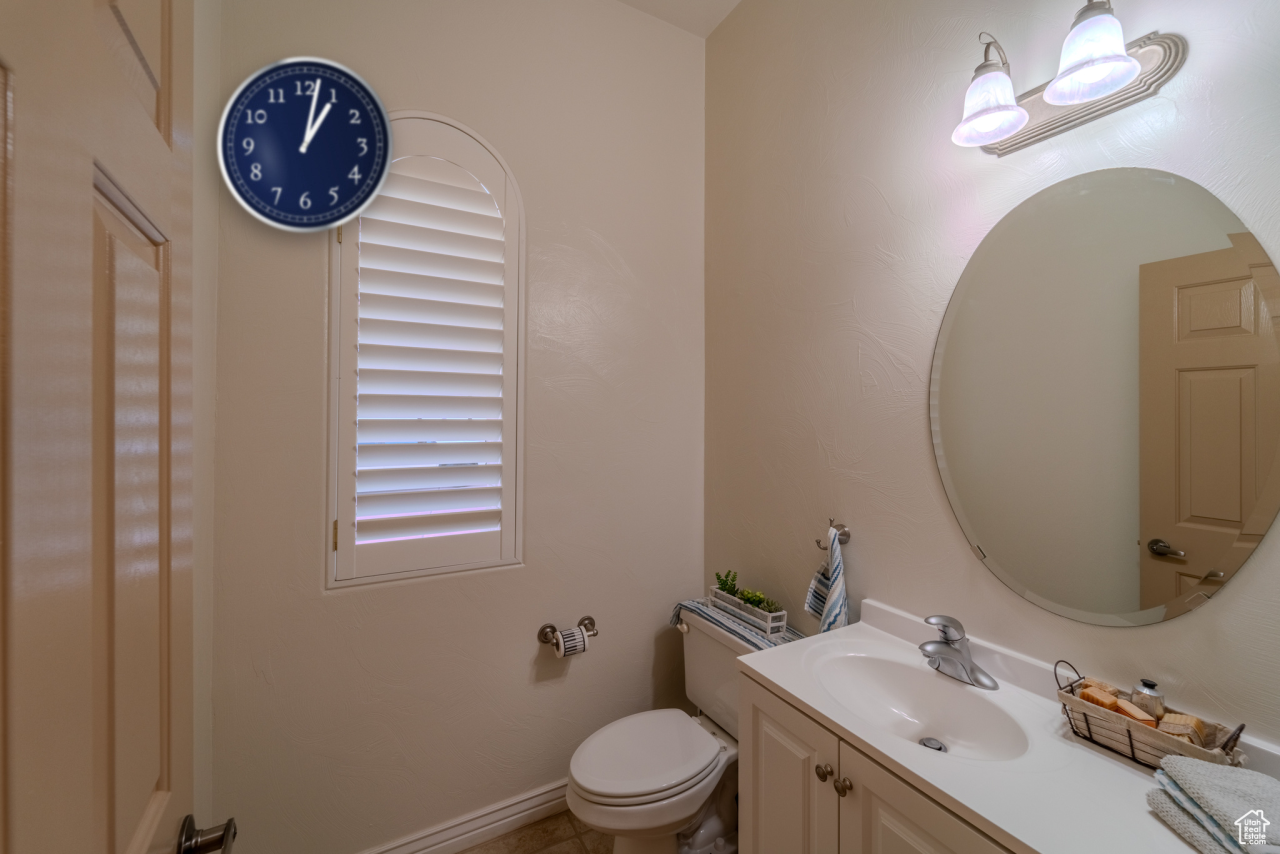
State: h=1 m=2
